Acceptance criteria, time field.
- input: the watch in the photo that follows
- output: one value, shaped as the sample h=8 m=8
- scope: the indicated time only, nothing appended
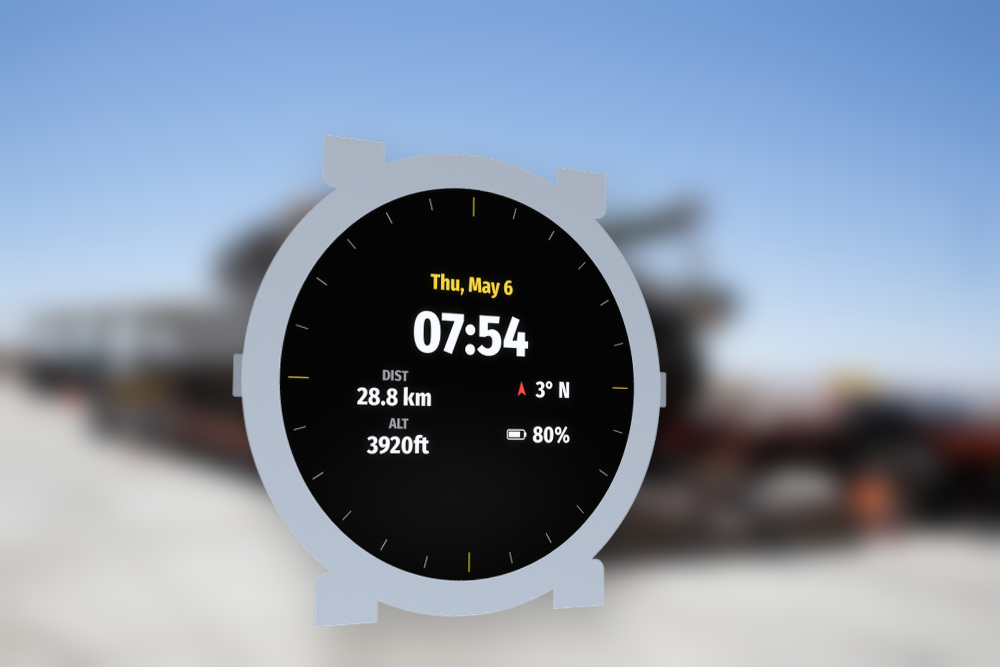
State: h=7 m=54
